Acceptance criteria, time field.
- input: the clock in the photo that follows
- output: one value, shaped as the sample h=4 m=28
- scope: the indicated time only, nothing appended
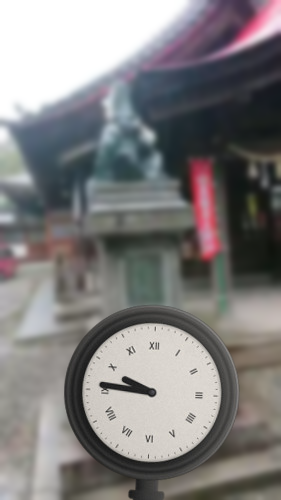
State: h=9 m=46
